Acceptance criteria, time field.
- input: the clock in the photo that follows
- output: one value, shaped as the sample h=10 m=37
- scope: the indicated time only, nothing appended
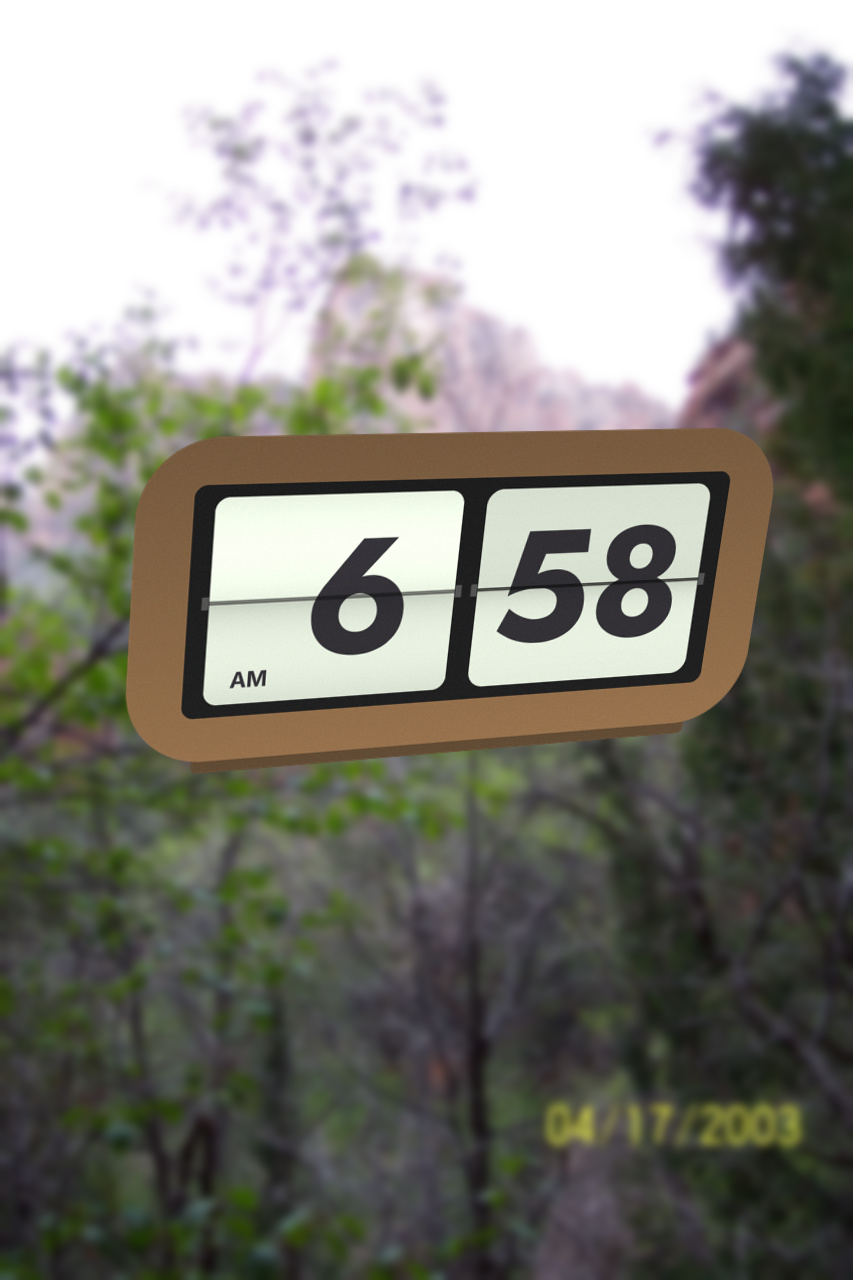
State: h=6 m=58
